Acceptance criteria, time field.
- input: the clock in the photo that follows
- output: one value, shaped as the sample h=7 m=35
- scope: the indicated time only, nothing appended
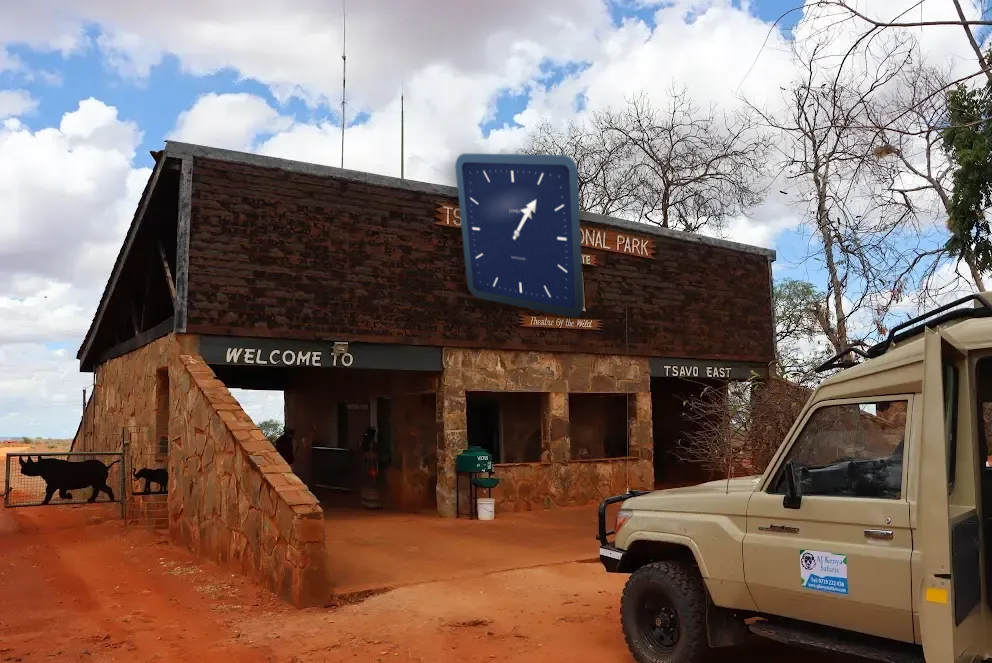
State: h=1 m=6
